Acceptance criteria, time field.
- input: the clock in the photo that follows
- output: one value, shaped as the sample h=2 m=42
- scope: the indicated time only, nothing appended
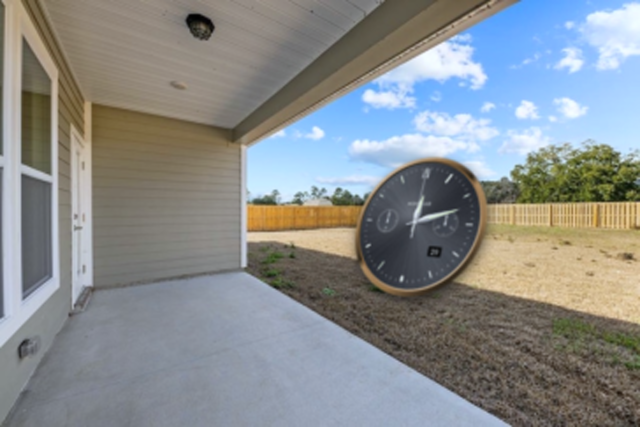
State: h=12 m=12
